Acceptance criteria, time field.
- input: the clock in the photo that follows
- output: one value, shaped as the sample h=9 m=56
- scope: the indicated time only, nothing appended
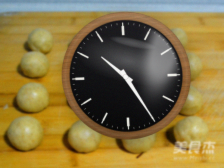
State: h=10 m=25
